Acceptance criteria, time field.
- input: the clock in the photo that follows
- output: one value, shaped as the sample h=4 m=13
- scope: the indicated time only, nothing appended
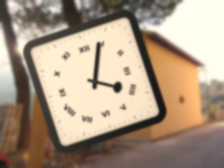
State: h=4 m=4
